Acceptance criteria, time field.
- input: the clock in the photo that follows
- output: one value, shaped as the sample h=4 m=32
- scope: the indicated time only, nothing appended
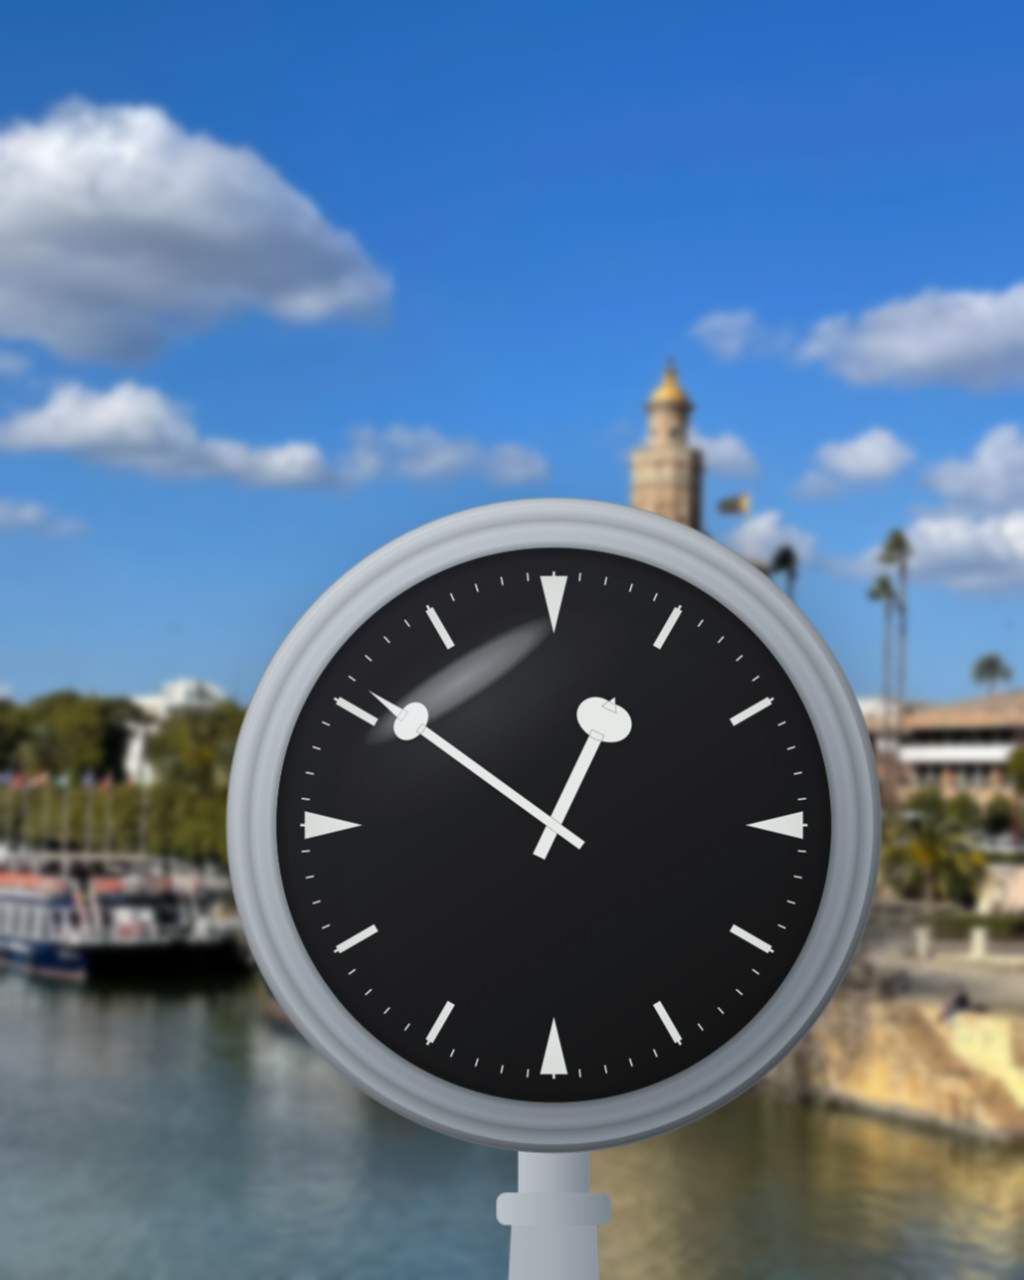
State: h=12 m=51
